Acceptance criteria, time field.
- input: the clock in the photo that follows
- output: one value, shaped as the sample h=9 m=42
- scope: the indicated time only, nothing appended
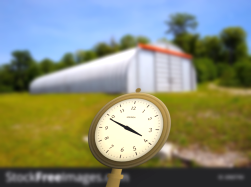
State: h=3 m=49
